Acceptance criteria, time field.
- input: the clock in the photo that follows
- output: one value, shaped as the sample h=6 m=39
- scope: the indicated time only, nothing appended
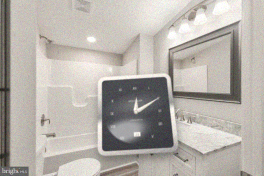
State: h=12 m=10
